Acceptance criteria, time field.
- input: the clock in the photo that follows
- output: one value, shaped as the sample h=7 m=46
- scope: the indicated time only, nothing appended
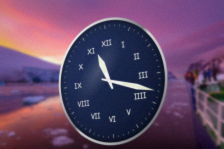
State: h=11 m=18
